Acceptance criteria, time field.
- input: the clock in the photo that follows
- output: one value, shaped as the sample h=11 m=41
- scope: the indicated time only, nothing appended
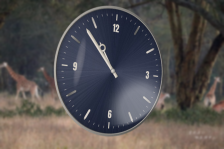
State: h=10 m=53
